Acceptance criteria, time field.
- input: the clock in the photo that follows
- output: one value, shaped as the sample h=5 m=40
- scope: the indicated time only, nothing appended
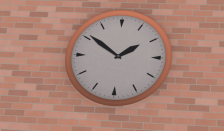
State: h=1 m=51
